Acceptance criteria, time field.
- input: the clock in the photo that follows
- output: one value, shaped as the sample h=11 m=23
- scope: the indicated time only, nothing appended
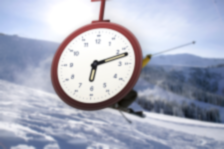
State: h=6 m=12
